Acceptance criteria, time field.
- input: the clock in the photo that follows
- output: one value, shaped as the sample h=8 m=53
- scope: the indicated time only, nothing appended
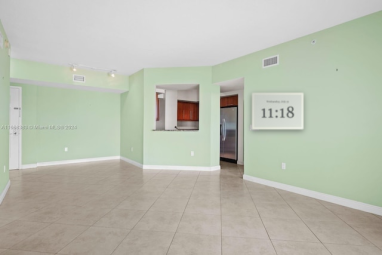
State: h=11 m=18
